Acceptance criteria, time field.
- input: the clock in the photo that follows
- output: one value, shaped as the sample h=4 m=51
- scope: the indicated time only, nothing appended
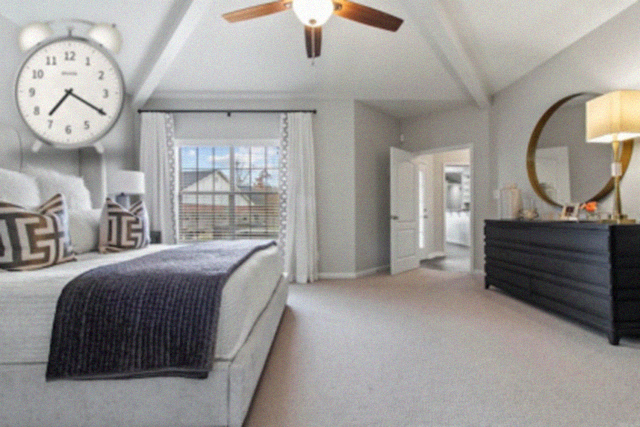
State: h=7 m=20
